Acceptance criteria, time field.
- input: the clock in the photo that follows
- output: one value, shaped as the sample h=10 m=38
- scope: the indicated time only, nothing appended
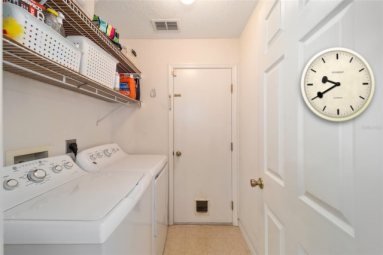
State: h=9 m=40
